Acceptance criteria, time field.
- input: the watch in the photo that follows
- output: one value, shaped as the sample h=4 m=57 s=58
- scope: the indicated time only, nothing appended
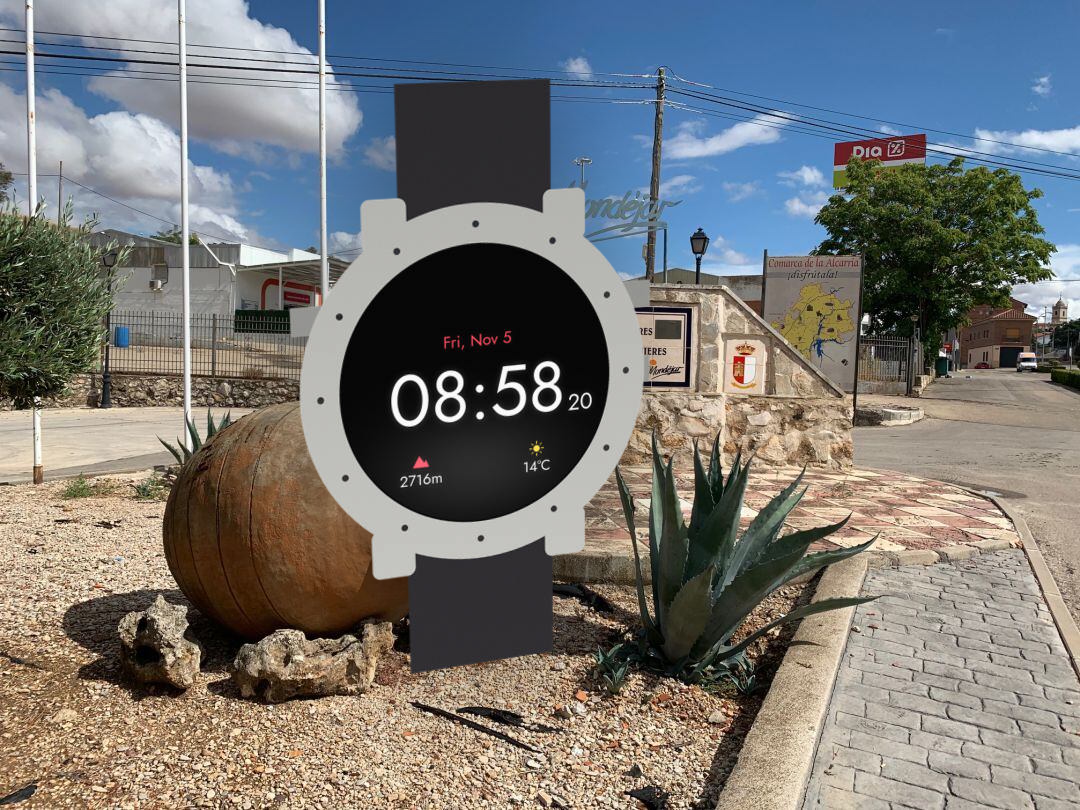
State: h=8 m=58 s=20
